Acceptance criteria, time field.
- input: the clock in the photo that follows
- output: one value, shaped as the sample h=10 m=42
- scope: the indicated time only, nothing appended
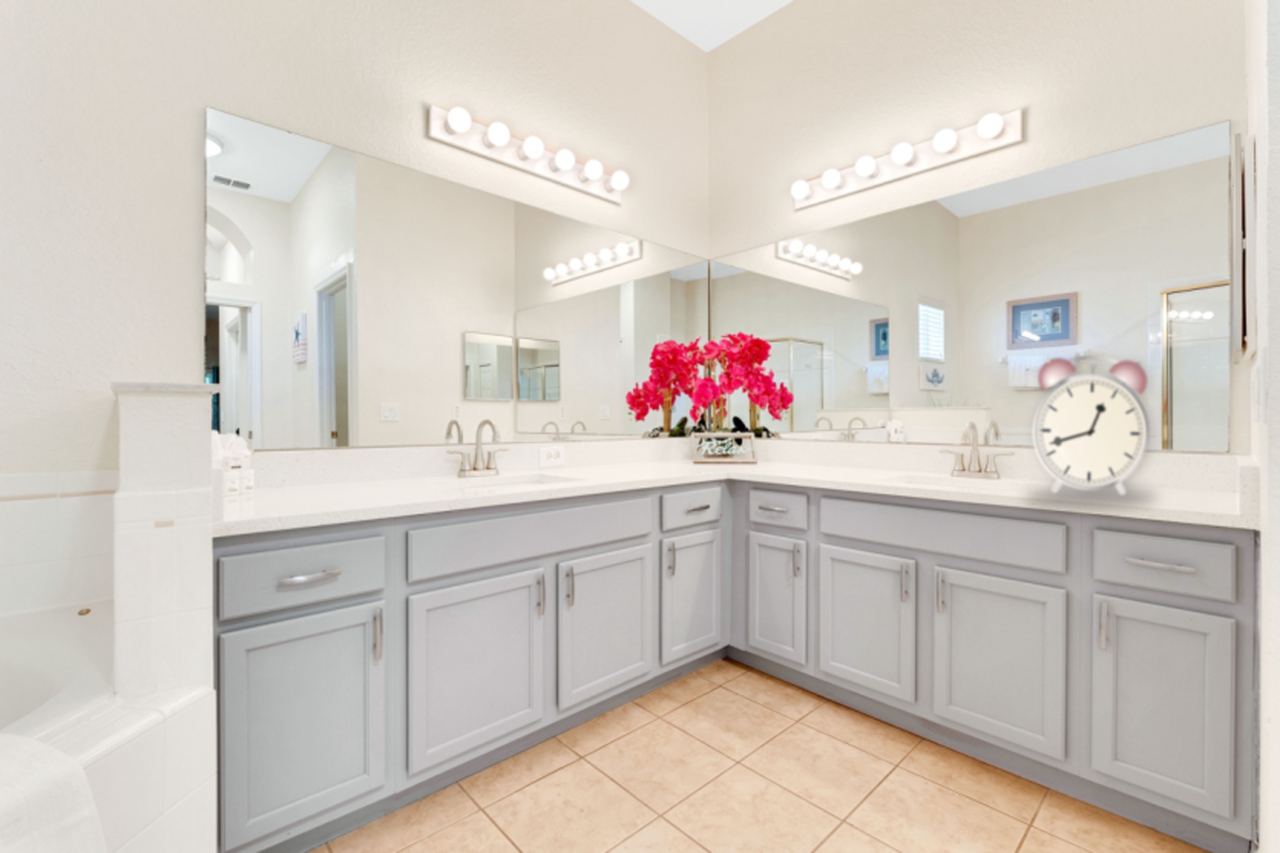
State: h=12 m=42
